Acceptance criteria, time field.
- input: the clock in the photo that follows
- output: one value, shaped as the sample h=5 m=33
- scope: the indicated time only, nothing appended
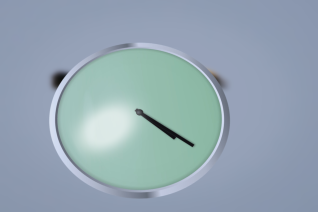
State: h=4 m=21
